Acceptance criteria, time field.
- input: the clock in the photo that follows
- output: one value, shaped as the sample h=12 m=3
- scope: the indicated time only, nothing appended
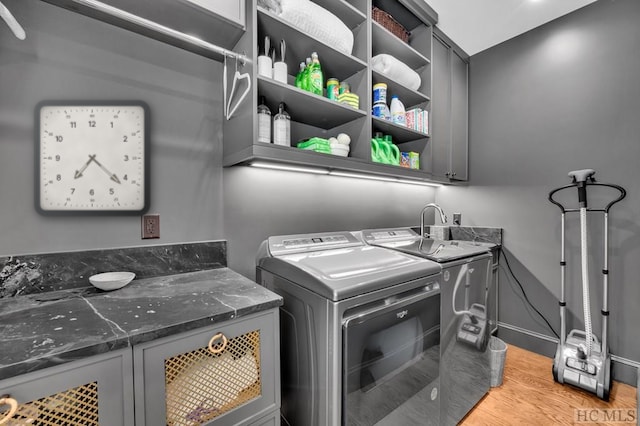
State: h=7 m=22
